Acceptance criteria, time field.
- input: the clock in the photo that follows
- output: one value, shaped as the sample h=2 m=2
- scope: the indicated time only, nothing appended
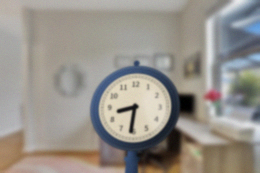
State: h=8 m=31
